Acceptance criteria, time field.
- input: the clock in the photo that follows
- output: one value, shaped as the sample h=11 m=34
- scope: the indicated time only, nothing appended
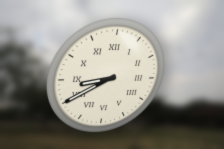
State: h=8 m=40
